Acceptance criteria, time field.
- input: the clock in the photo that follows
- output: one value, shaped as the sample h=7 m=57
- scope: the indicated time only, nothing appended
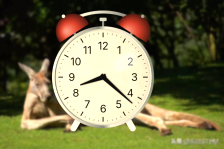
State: h=8 m=22
